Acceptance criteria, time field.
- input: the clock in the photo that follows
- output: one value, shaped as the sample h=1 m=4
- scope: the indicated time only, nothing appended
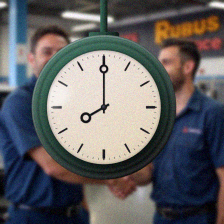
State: h=8 m=0
